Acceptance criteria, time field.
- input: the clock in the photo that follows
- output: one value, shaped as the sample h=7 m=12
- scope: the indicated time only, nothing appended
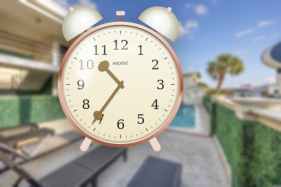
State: h=10 m=36
